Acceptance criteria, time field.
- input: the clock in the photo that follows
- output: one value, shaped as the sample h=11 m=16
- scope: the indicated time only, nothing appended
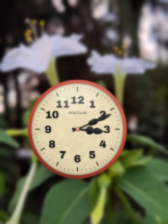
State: h=3 m=11
